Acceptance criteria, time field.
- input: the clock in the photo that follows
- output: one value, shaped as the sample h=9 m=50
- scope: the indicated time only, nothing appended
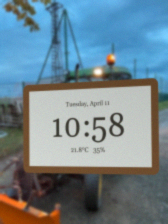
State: h=10 m=58
